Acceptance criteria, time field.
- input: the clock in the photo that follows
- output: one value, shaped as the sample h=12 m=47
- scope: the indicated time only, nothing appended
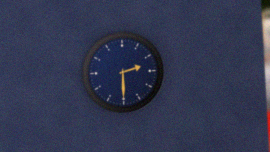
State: h=2 m=30
